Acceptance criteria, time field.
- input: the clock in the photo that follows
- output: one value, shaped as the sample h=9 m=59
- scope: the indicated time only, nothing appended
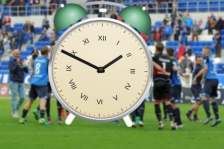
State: h=1 m=49
